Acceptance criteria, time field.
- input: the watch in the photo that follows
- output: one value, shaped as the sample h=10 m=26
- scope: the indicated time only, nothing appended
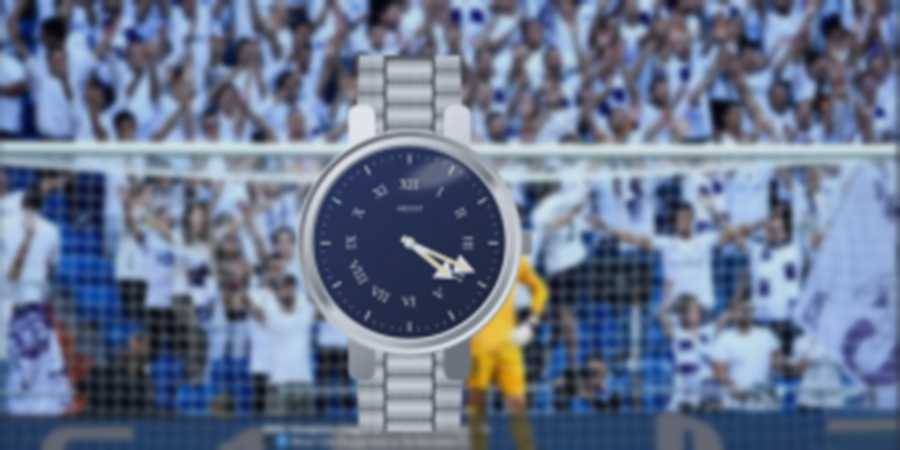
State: h=4 m=19
